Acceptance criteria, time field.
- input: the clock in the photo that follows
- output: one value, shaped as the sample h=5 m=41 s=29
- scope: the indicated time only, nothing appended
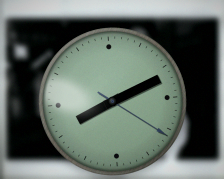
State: h=8 m=11 s=21
